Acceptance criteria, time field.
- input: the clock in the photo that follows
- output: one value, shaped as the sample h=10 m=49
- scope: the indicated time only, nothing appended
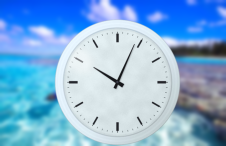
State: h=10 m=4
